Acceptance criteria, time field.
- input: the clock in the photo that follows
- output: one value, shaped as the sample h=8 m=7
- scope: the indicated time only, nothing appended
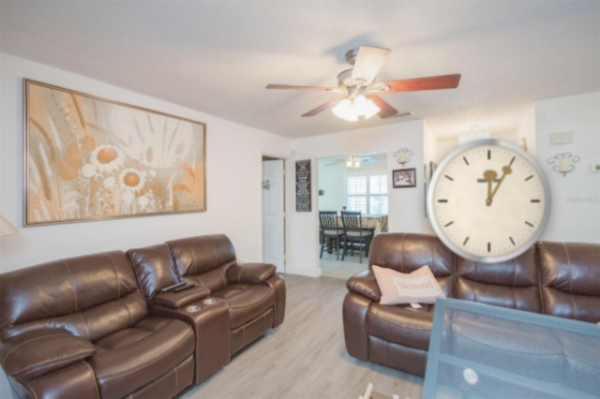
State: h=12 m=5
